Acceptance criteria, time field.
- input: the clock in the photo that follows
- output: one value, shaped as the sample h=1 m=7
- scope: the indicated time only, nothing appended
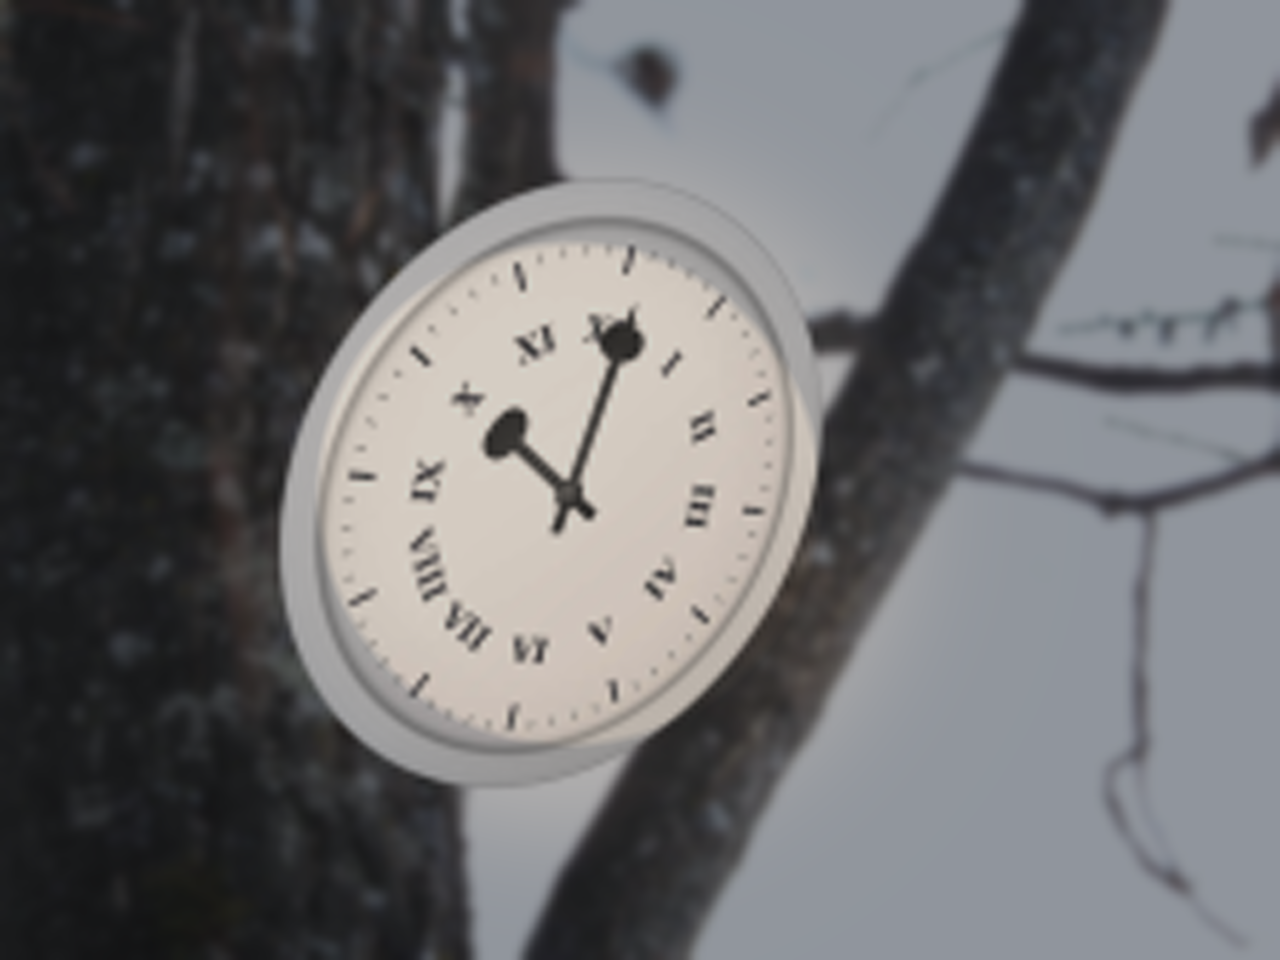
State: h=10 m=1
